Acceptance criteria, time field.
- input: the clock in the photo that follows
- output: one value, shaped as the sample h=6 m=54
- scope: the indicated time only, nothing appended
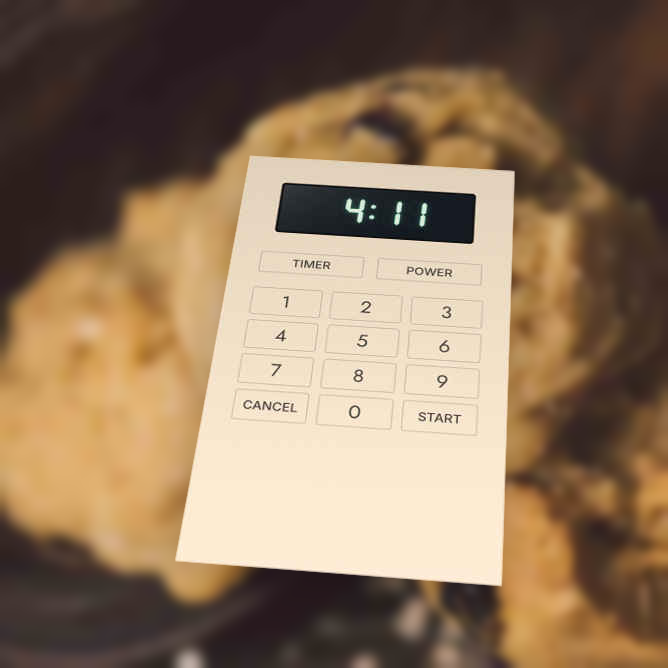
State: h=4 m=11
